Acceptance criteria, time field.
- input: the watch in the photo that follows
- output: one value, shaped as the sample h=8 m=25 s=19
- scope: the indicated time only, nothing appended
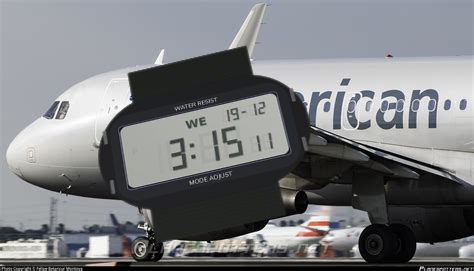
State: h=3 m=15 s=11
